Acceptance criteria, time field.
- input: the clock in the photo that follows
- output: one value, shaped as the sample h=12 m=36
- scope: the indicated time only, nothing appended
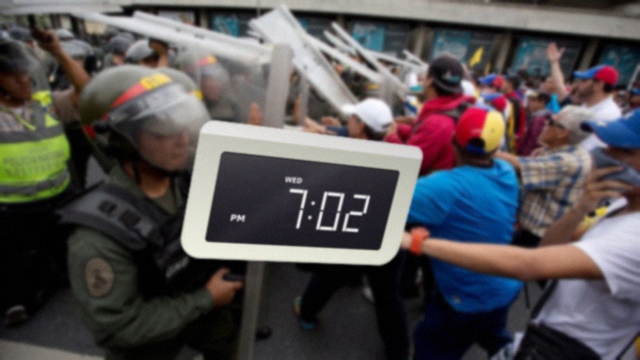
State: h=7 m=2
